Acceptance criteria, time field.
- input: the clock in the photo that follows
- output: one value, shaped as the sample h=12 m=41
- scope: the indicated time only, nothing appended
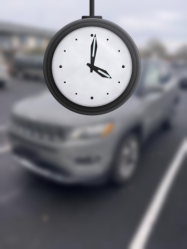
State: h=4 m=1
